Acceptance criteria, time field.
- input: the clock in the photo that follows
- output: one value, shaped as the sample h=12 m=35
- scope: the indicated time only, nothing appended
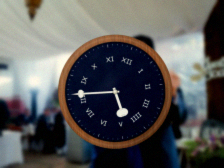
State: h=4 m=41
